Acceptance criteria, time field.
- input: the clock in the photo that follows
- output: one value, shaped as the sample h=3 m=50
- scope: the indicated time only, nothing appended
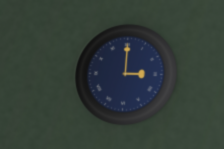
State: h=3 m=0
